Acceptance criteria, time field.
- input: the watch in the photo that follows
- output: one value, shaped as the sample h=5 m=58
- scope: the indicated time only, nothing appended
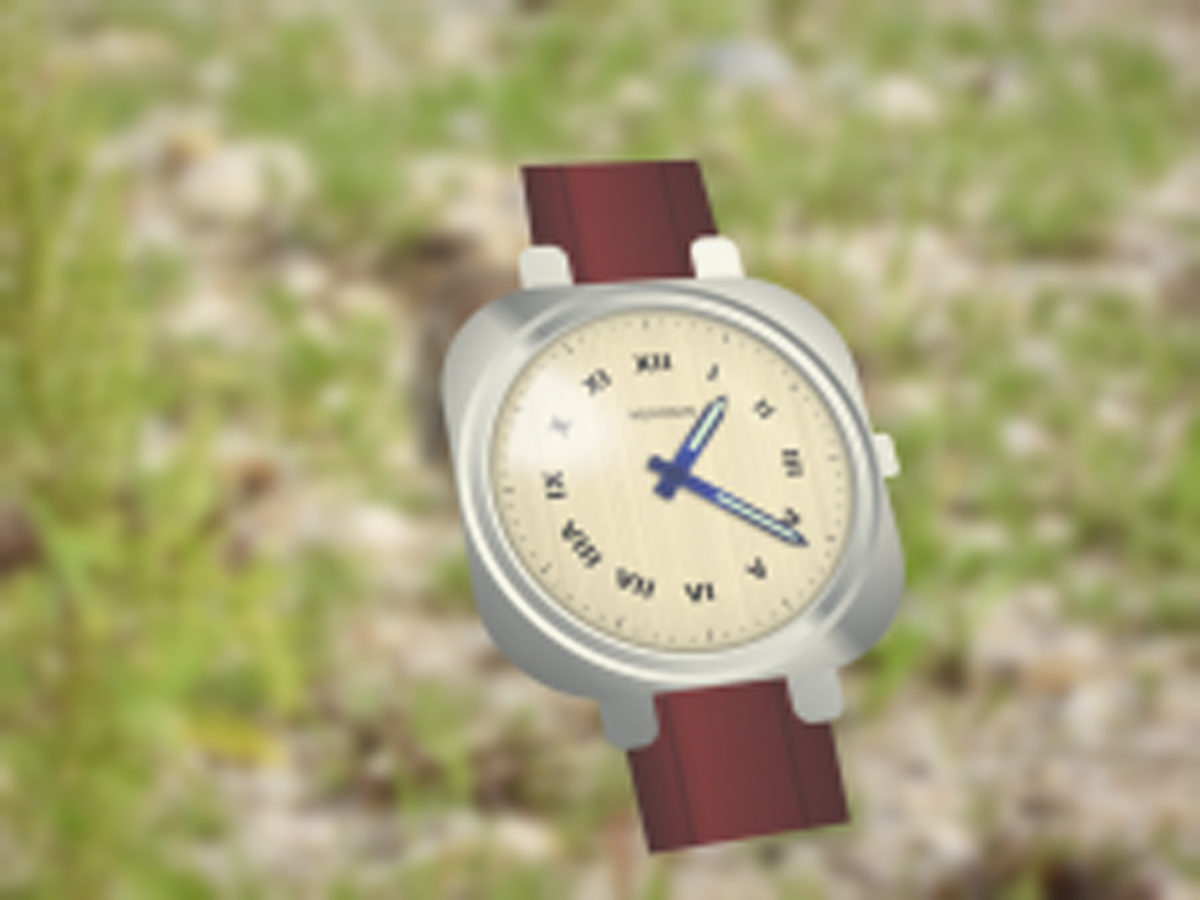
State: h=1 m=21
